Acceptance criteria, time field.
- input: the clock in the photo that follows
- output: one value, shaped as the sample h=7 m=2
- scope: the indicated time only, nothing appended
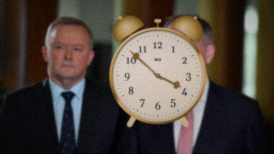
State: h=3 m=52
